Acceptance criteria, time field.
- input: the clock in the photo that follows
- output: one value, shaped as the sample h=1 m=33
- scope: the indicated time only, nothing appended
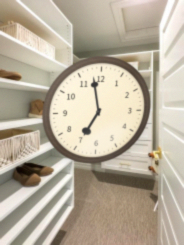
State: h=6 m=58
